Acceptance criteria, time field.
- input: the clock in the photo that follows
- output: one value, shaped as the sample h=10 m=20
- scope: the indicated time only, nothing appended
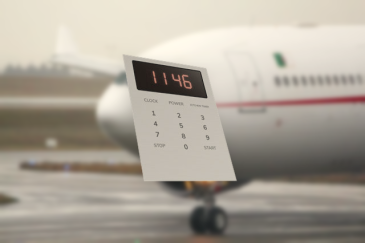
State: h=11 m=46
